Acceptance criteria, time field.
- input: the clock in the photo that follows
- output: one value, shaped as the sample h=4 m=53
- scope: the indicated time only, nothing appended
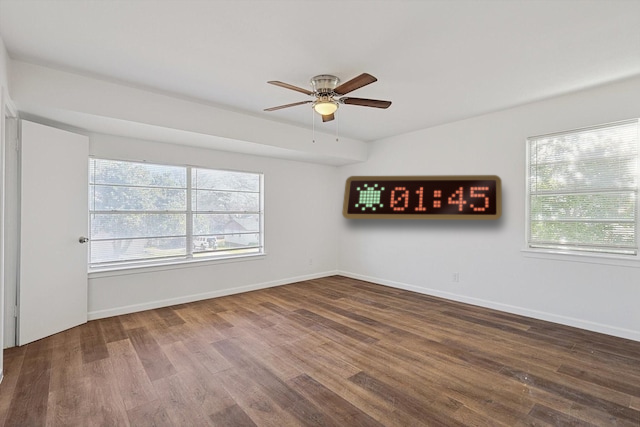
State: h=1 m=45
